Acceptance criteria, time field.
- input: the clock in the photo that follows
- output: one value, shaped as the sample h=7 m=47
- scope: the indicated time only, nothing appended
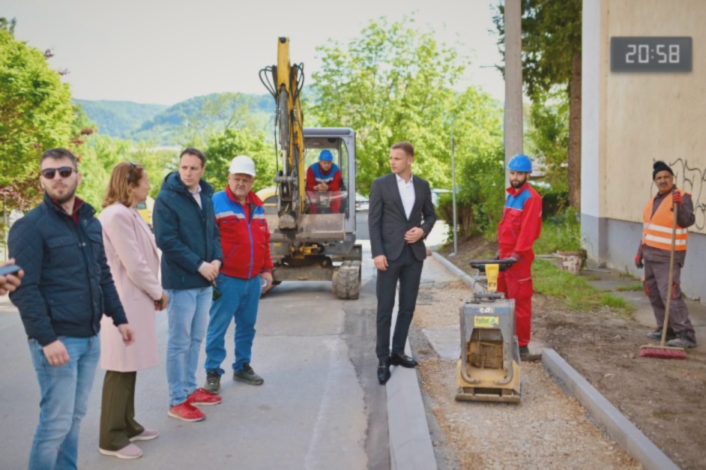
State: h=20 m=58
